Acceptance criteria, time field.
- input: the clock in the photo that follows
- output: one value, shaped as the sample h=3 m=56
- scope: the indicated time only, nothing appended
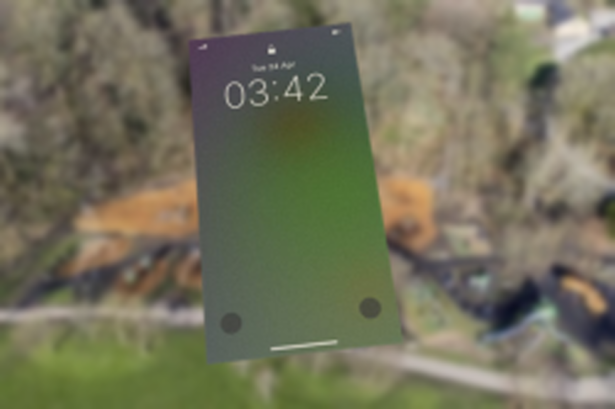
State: h=3 m=42
